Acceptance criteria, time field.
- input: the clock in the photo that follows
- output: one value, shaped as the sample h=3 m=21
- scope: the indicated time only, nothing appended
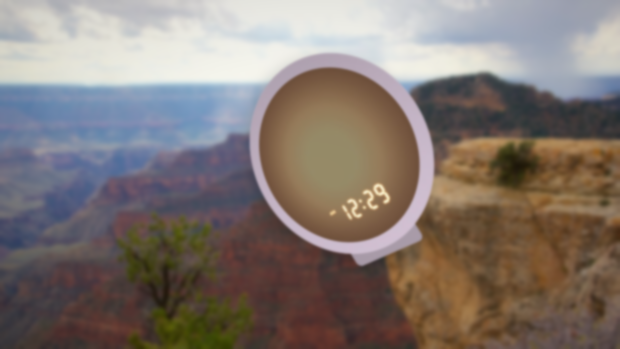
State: h=12 m=29
